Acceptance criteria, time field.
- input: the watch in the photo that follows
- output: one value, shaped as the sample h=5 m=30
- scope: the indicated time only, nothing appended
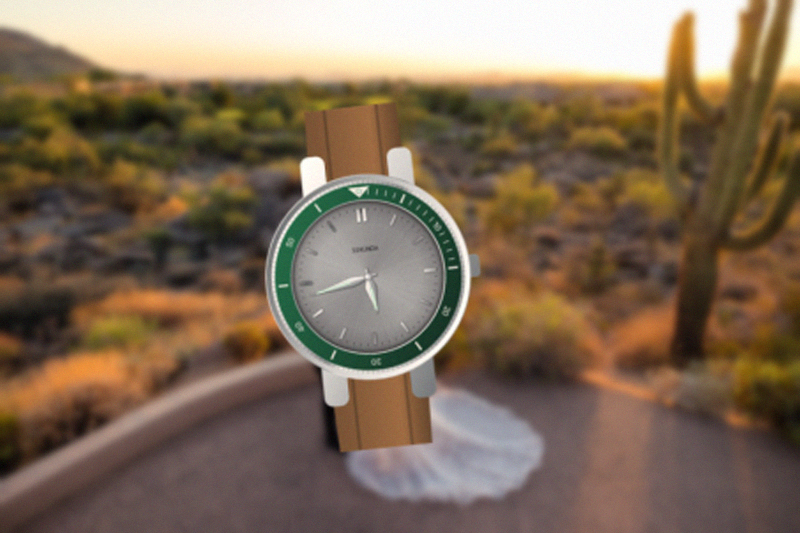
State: h=5 m=43
